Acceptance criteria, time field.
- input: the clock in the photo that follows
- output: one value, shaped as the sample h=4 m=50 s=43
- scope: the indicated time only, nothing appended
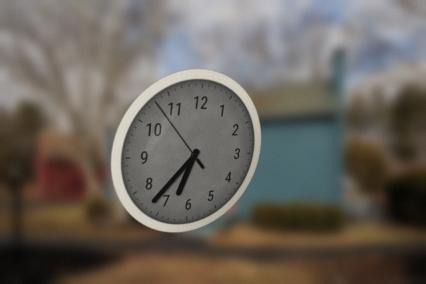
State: h=6 m=36 s=53
